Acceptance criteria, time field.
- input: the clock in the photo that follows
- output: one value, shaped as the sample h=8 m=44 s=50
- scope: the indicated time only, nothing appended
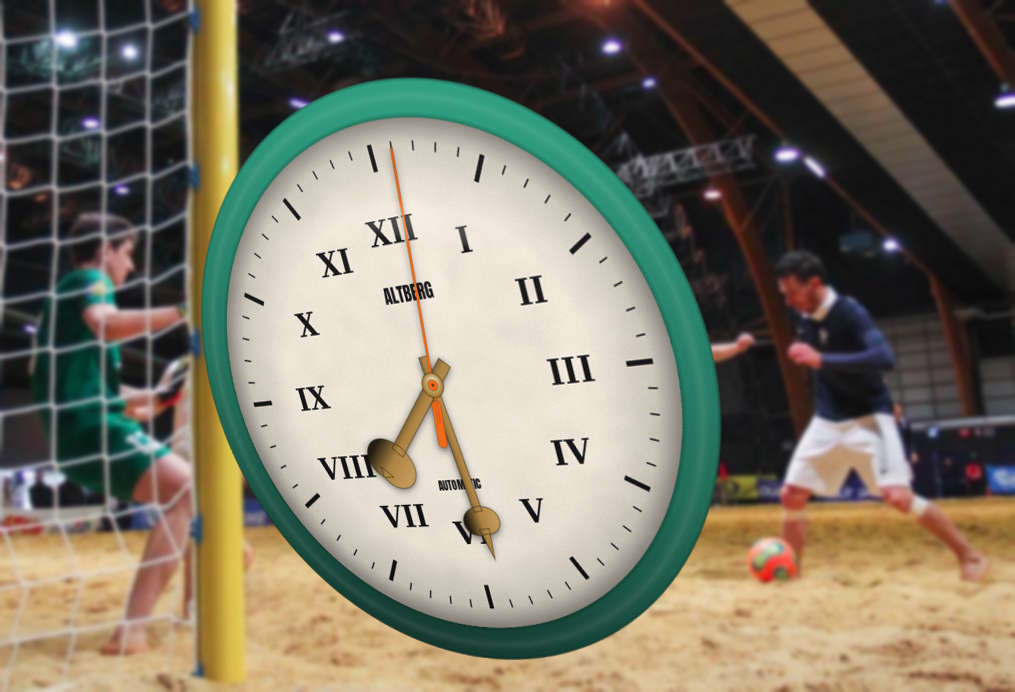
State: h=7 m=29 s=1
